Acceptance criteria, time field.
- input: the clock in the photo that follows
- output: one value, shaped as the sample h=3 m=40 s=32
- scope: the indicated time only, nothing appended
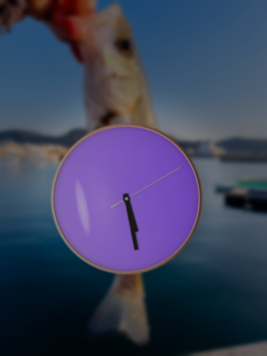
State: h=5 m=28 s=10
